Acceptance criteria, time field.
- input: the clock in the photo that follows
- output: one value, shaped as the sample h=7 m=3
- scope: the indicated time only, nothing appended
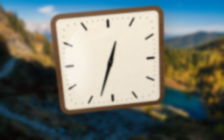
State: h=12 m=33
